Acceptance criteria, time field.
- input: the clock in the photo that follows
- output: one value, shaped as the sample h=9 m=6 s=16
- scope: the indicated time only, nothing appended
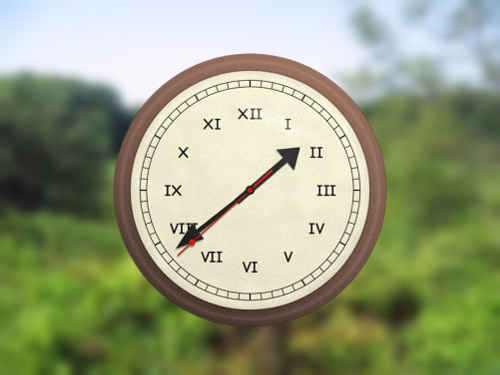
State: h=1 m=38 s=38
